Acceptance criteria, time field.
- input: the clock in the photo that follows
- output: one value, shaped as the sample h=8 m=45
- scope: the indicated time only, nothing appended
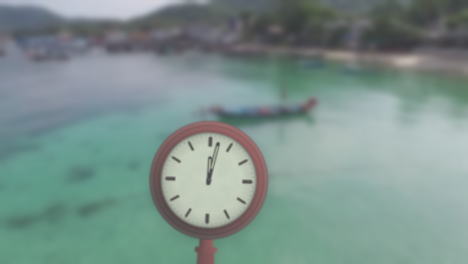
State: h=12 m=2
